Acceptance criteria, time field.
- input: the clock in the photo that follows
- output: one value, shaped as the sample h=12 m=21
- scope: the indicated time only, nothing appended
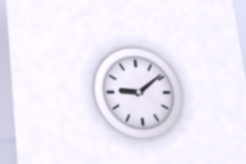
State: h=9 m=9
